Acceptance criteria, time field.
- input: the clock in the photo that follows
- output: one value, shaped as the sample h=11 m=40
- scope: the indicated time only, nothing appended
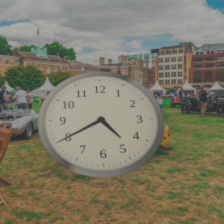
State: h=4 m=40
